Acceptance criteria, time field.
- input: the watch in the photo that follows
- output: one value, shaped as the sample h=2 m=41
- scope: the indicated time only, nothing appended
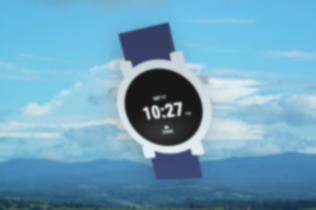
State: h=10 m=27
